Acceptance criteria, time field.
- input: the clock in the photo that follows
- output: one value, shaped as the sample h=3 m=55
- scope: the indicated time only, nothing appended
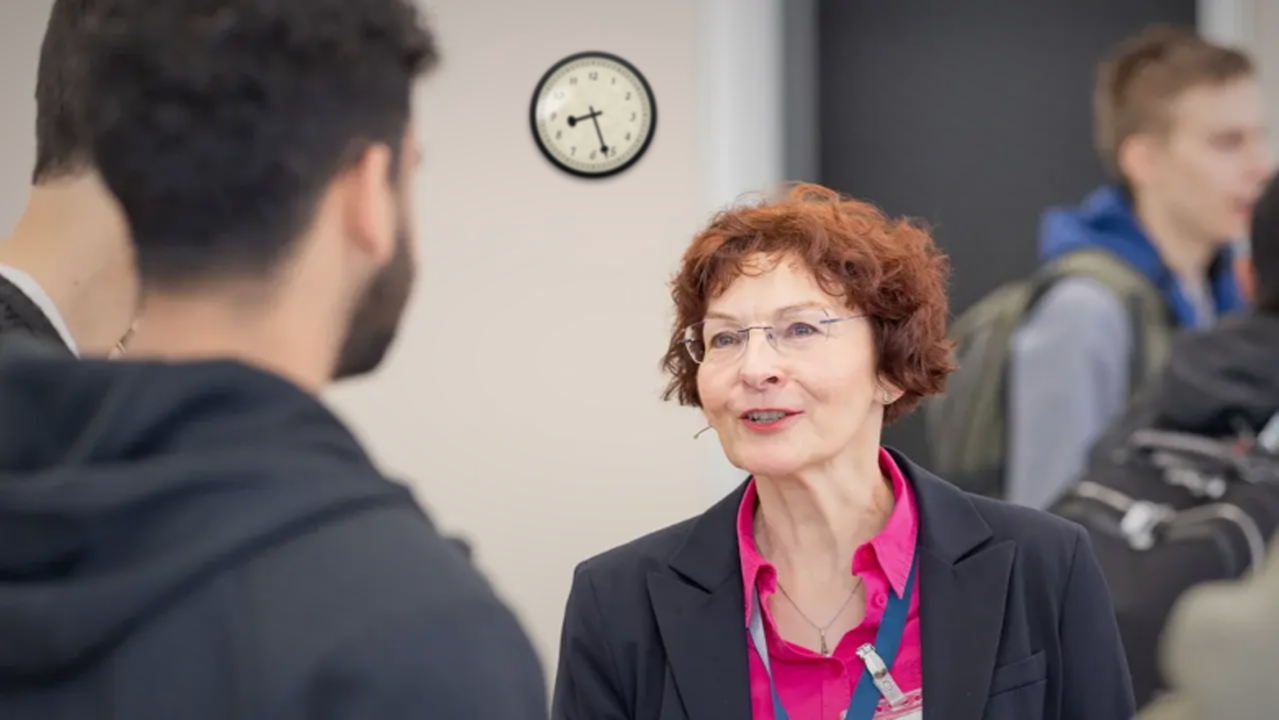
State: h=8 m=27
